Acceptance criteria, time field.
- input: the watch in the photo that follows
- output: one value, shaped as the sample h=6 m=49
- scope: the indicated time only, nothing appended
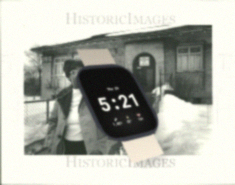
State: h=5 m=21
